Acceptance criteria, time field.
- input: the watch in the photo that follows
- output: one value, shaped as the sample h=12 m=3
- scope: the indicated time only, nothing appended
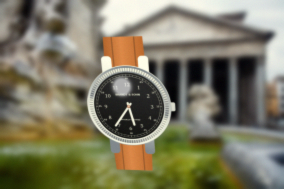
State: h=5 m=36
